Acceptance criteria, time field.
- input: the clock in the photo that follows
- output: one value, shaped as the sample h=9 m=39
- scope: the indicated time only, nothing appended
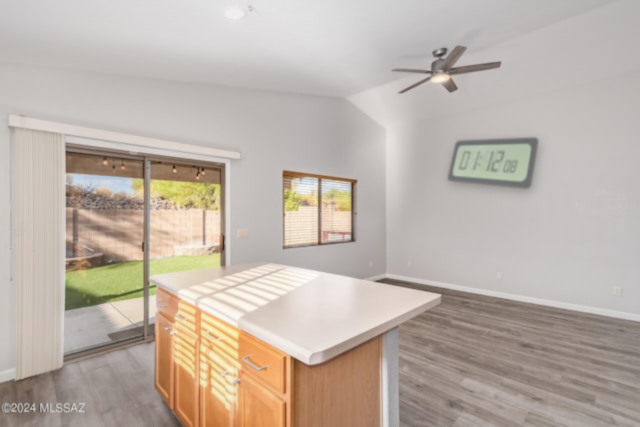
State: h=1 m=12
